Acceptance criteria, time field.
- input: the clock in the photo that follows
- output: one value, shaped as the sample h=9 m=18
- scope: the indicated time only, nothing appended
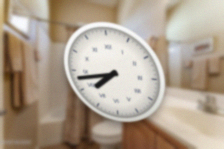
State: h=7 m=43
